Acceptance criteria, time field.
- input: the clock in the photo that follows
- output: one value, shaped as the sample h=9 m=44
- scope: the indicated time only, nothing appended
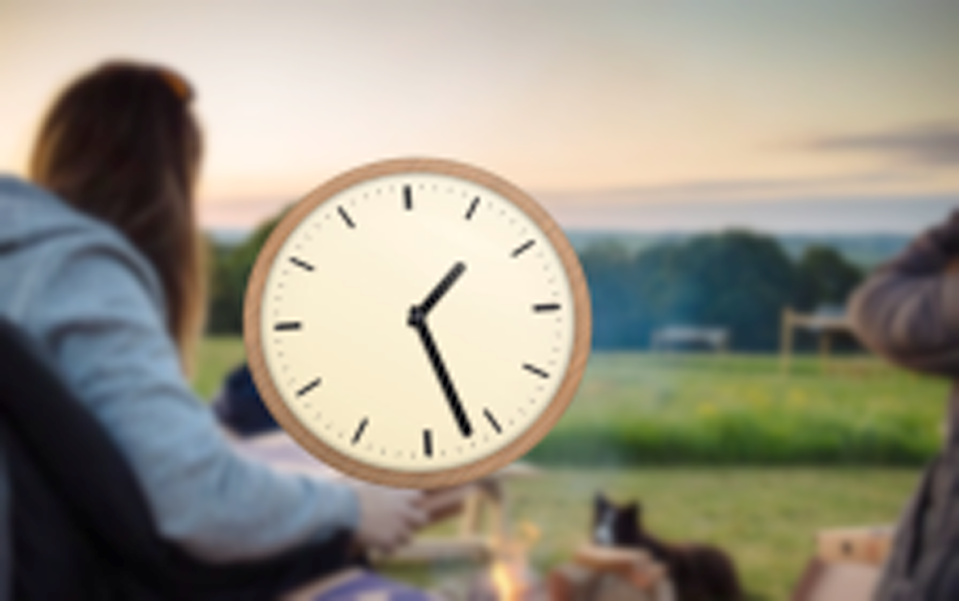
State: h=1 m=27
